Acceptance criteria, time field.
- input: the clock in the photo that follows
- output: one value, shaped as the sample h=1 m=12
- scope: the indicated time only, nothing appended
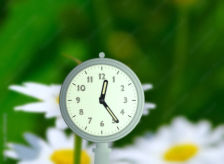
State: h=12 m=24
